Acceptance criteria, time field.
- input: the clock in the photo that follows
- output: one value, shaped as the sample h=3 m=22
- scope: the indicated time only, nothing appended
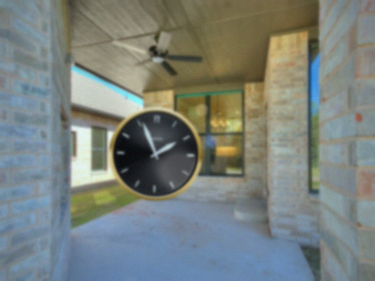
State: h=1 m=56
